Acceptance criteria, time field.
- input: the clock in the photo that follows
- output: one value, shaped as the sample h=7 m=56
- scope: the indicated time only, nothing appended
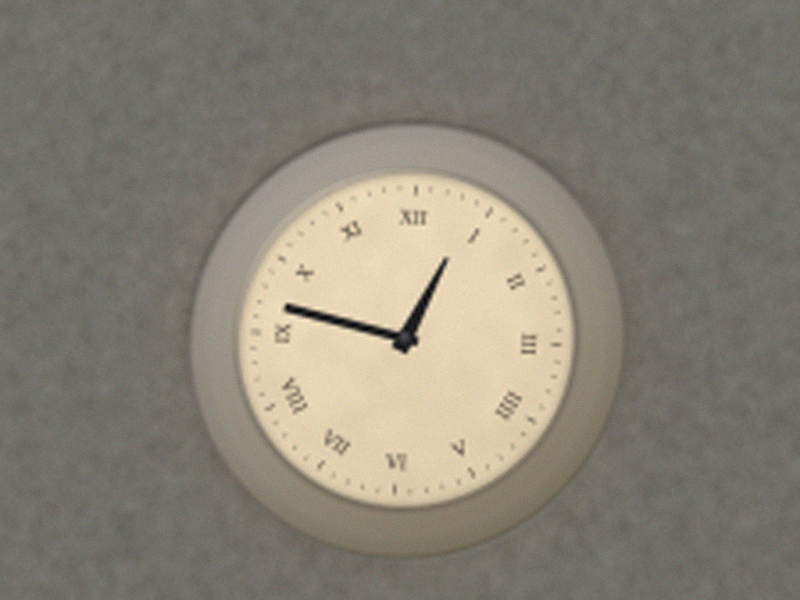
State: h=12 m=47
